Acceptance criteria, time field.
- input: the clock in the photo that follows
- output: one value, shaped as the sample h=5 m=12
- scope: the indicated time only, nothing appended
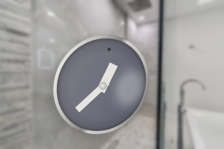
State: h=12 m=37
